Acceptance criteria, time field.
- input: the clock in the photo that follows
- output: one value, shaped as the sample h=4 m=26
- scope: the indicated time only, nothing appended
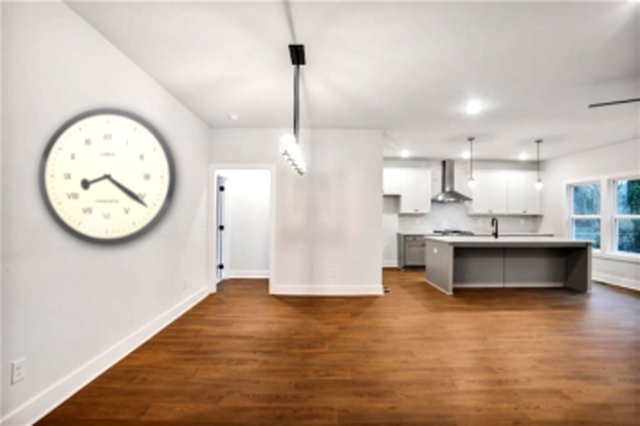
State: h=8 m=21
